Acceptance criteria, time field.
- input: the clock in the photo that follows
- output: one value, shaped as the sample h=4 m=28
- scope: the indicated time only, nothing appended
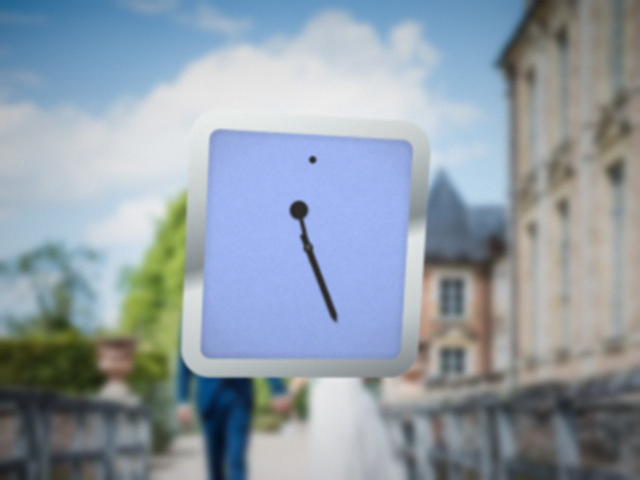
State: h=11 m=26
